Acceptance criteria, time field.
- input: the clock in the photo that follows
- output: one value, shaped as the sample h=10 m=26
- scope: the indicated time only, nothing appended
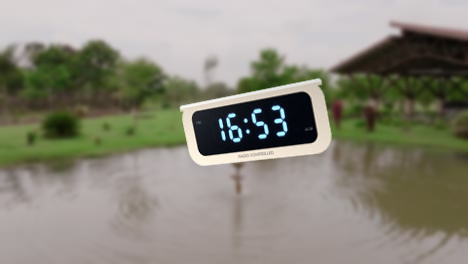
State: h=16 m=53
